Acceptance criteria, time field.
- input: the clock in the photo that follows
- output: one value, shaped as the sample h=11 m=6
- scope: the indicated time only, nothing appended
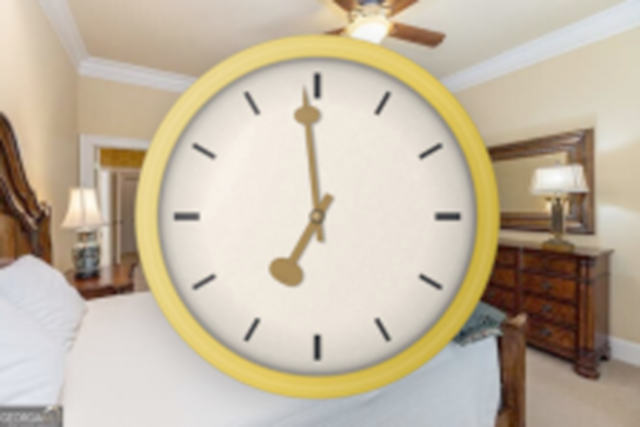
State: h=6 m=59
